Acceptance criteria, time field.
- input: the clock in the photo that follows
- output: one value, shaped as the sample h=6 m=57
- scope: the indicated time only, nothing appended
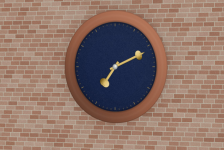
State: h=7 m=11
